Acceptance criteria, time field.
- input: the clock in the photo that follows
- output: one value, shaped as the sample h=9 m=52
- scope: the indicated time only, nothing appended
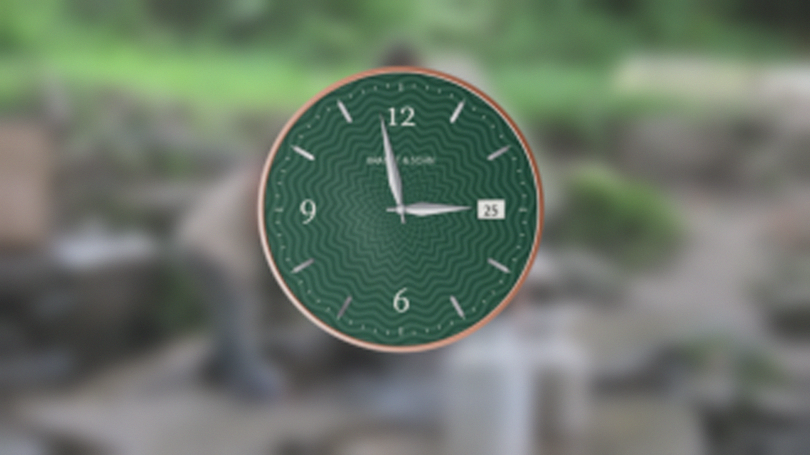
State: h=2 m=58
